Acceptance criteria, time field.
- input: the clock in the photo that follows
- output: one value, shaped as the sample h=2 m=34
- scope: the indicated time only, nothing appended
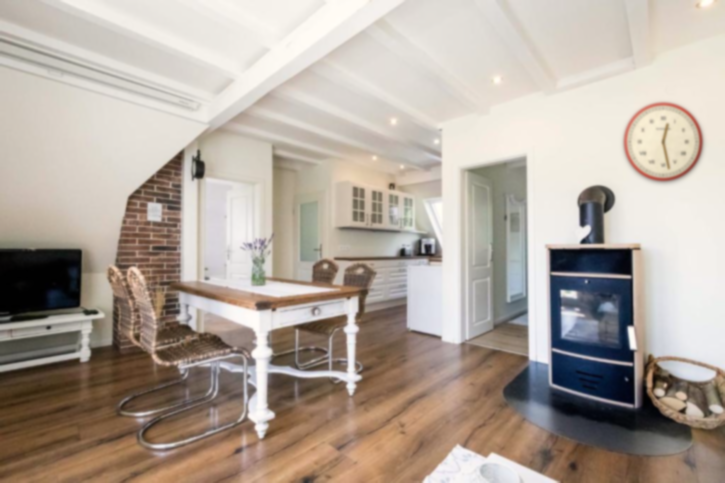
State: h=12 m=28
